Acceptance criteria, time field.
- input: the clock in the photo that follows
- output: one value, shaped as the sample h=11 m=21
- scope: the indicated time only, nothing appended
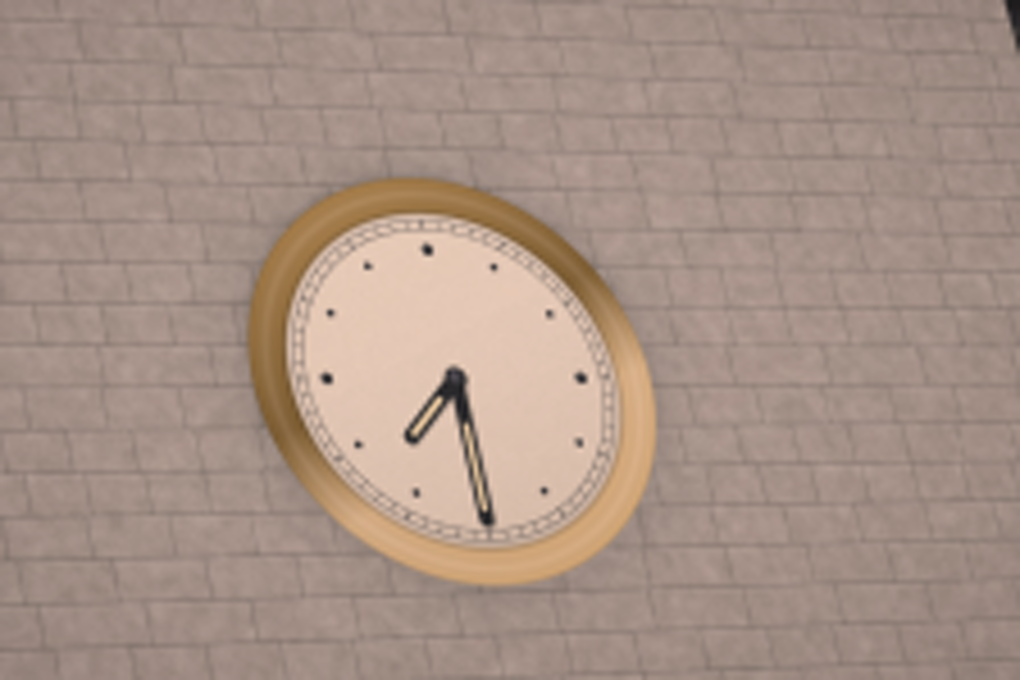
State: h=7 m=30
